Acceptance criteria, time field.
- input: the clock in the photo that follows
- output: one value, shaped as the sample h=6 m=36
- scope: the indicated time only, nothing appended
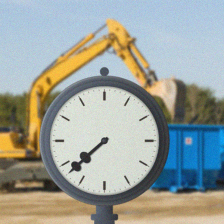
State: h=7 m=38
